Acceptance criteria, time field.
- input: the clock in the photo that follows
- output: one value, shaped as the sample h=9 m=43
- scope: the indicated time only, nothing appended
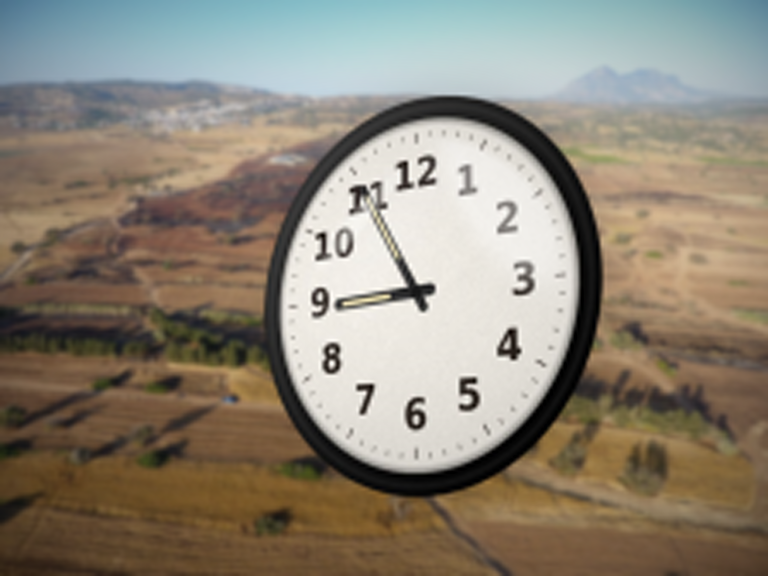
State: h=8 m=55
